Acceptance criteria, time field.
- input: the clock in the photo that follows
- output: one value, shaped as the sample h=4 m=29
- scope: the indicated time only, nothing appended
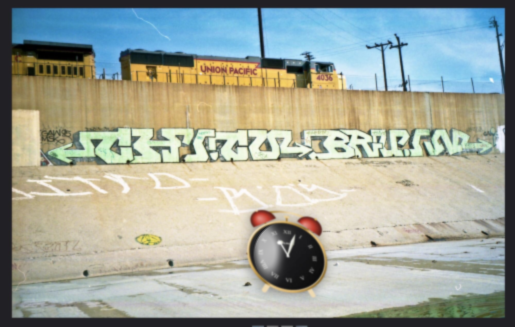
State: h=11 m=3
